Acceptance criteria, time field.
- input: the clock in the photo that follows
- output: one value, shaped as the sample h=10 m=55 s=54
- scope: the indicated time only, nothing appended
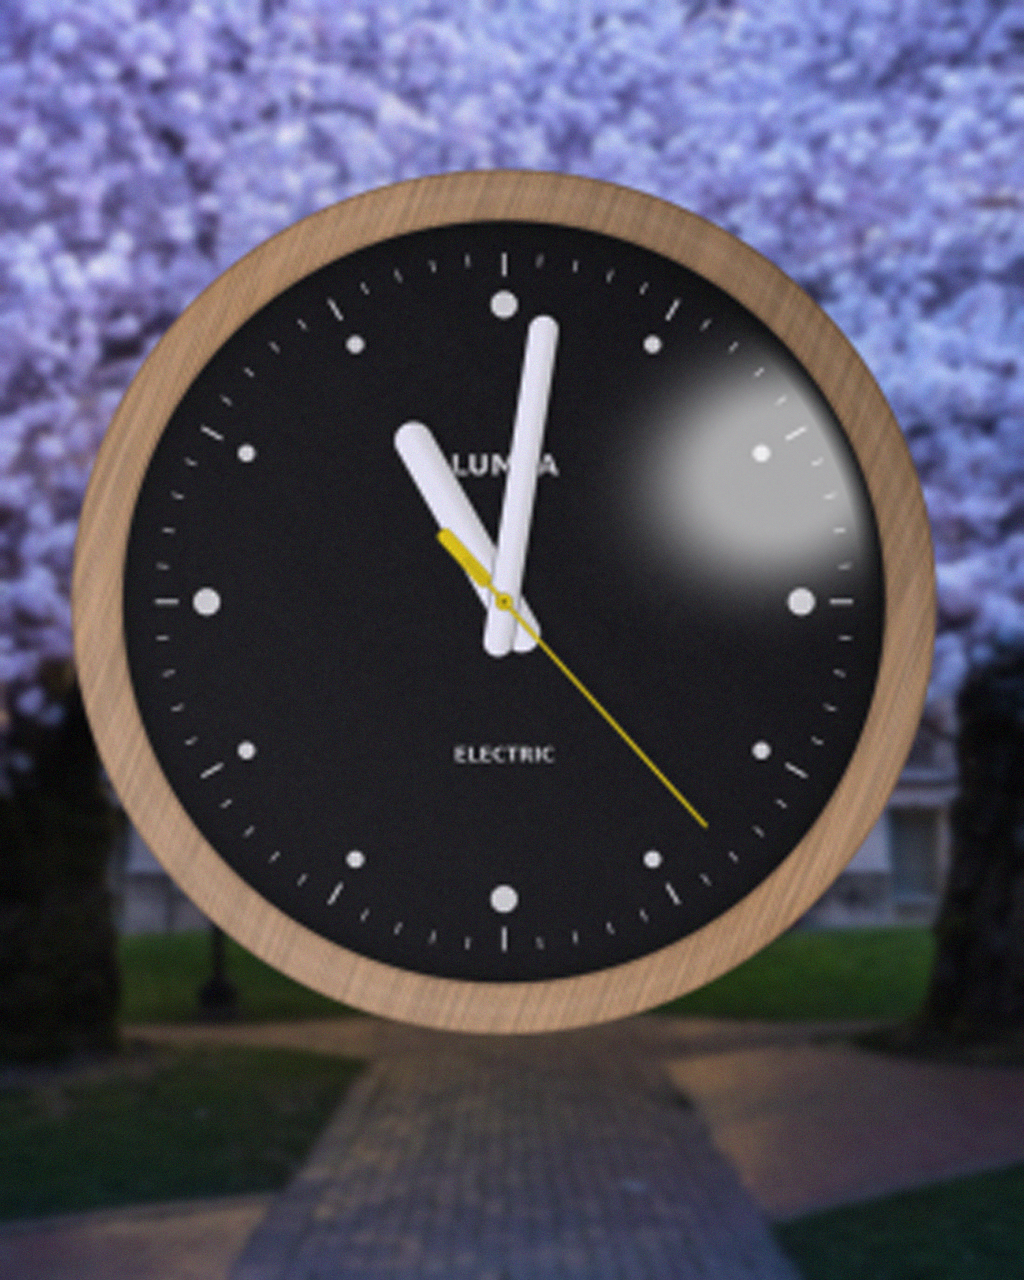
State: h=11 m=1 s=23
